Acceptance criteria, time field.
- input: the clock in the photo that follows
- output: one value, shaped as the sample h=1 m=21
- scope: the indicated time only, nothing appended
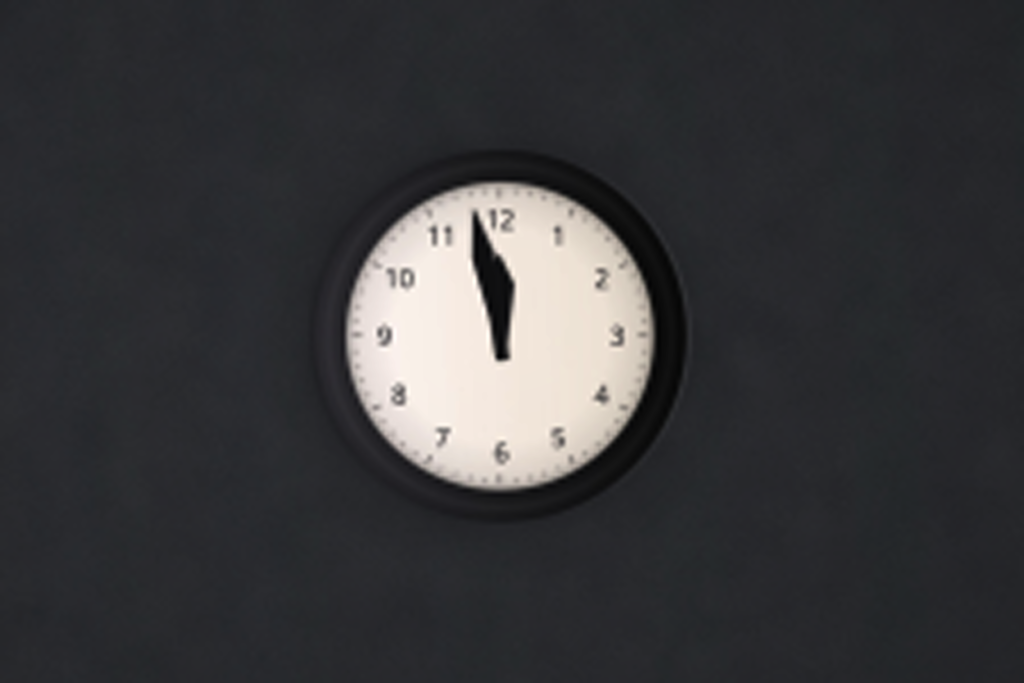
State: h=11 m=58
